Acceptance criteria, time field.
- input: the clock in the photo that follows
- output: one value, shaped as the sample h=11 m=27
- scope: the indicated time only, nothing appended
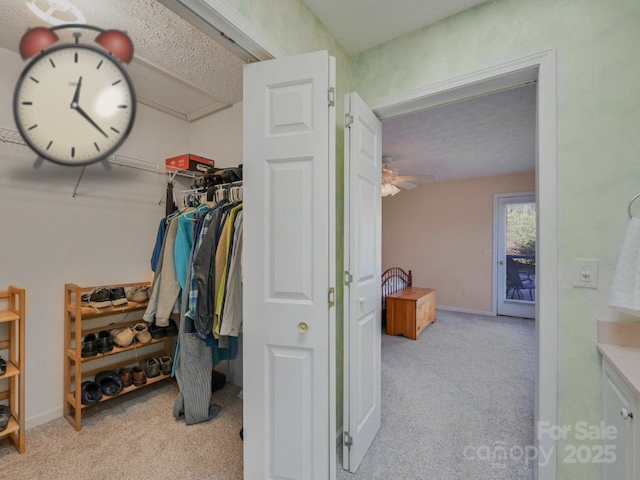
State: h=12 m=22
